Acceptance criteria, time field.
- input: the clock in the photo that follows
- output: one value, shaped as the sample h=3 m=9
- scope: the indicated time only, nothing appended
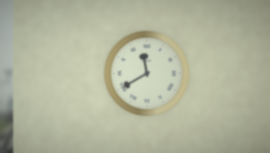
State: h=11 m=40
